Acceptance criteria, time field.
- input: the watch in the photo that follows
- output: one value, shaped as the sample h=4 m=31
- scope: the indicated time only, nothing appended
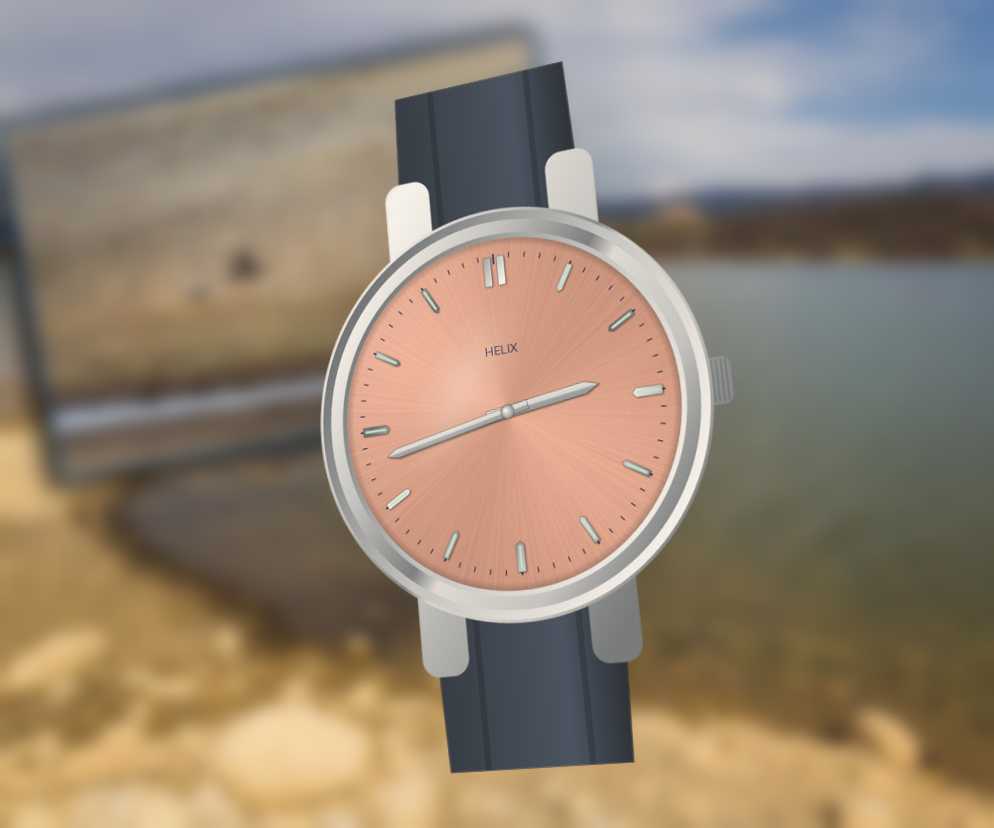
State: h=2 m=43
